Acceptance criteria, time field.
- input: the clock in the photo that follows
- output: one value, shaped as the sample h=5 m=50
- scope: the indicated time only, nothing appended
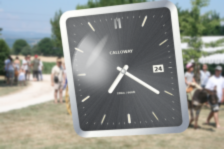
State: h=7 m=21
